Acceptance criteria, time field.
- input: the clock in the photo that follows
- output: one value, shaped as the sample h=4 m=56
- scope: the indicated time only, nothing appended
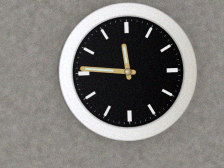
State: h=11 m=46
